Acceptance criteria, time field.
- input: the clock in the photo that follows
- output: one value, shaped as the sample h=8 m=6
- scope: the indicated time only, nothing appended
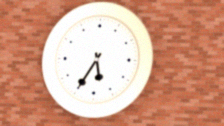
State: h=5 m=35
